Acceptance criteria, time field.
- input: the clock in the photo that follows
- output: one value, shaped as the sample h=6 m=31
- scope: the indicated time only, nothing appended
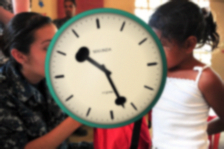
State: h=10 m=27
